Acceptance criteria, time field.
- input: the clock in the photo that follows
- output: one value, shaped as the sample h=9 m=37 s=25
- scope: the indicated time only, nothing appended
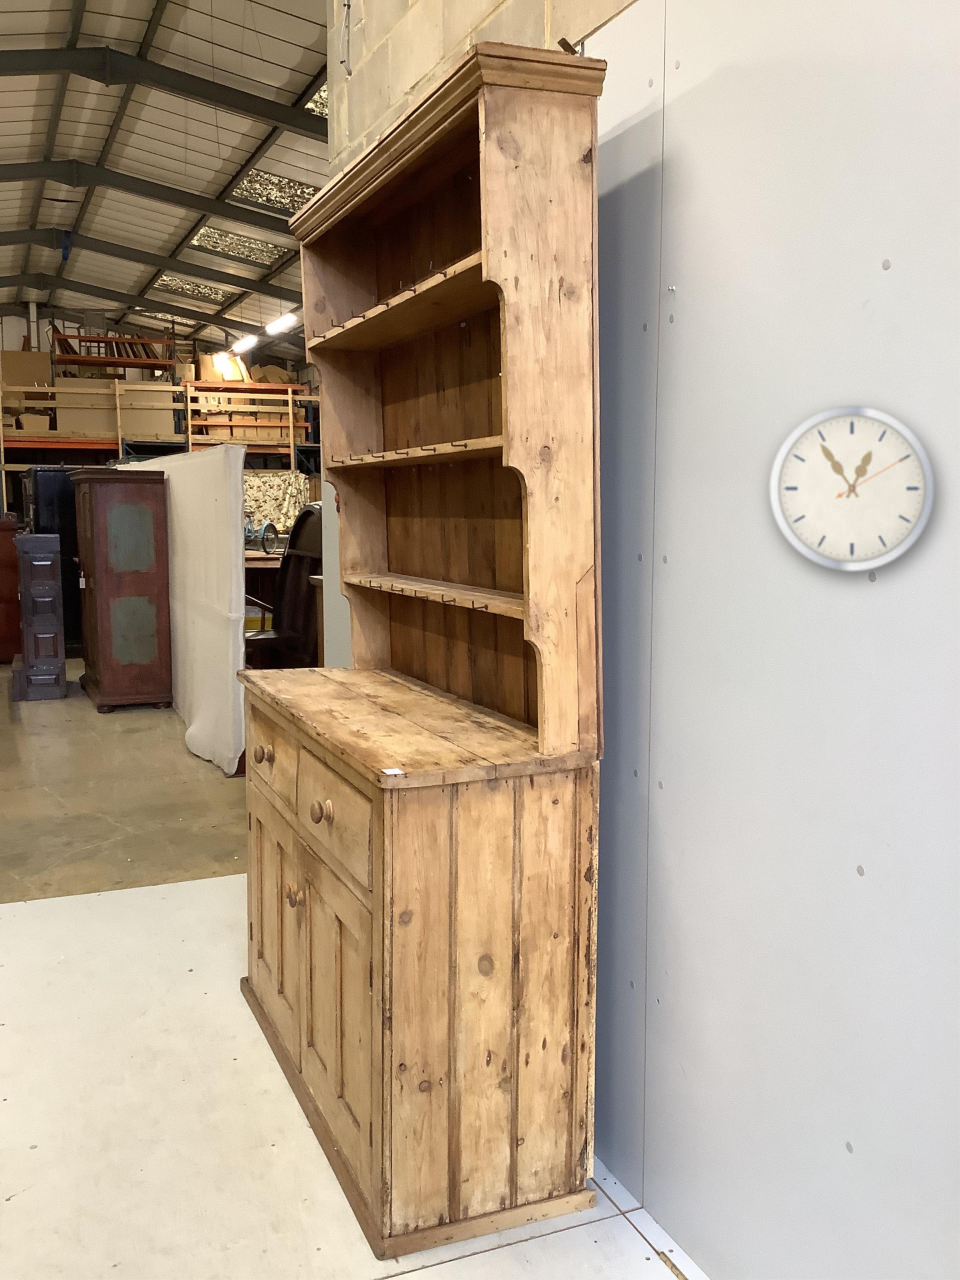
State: h=12 m=54 s=10
